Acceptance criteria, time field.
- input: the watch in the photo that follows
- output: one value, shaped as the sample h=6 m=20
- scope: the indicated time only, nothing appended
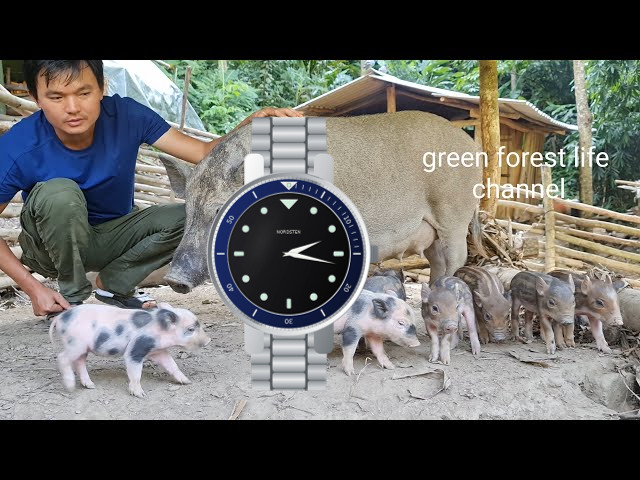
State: h=2 m=17
